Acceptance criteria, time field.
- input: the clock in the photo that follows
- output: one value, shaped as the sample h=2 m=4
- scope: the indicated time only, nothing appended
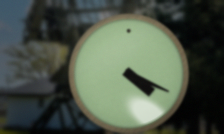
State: h=4 m=19
